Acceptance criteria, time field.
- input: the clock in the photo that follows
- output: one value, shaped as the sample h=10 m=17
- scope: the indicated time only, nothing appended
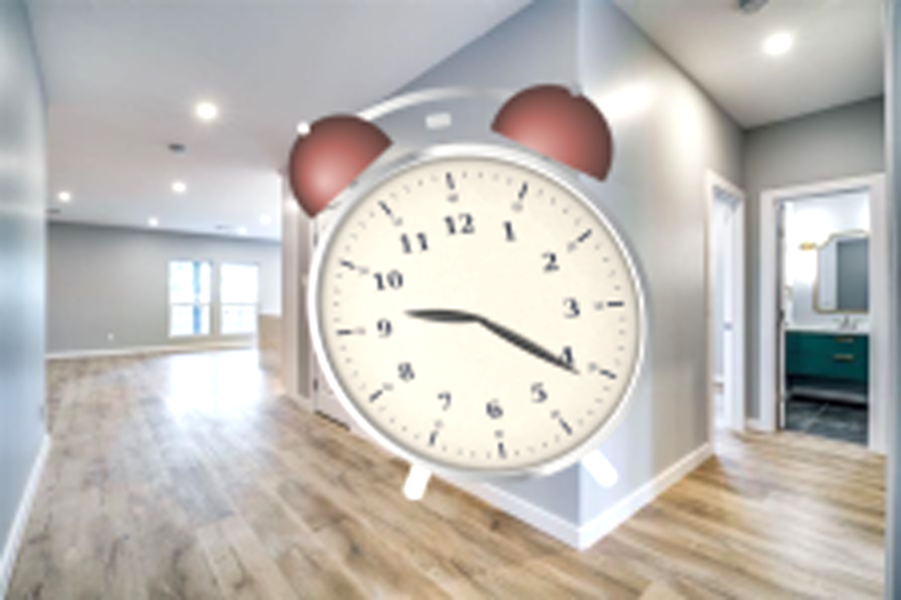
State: h=9 m=21
